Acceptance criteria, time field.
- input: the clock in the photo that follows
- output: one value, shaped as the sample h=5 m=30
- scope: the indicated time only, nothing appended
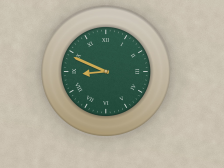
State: h=8 m=49
